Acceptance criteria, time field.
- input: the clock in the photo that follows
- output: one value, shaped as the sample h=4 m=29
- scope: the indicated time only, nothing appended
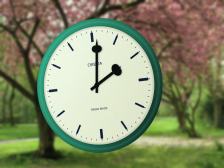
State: h=2 m=1
